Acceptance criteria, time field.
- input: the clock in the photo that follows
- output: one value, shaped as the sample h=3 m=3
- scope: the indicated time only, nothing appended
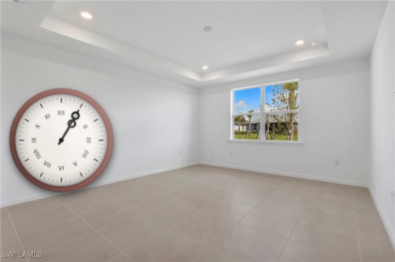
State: h=1 m=5
